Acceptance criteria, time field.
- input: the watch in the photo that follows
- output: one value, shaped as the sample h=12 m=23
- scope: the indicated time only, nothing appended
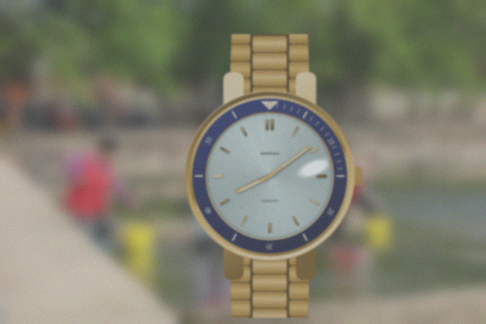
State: h=8 m=9
